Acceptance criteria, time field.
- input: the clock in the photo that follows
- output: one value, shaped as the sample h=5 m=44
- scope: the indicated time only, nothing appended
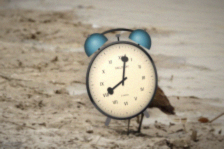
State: h=8 m=2
